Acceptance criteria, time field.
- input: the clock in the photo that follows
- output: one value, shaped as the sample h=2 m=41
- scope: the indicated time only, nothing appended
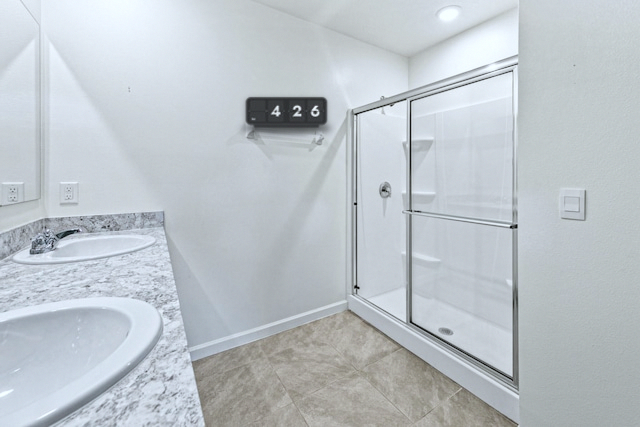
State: h=4 m=26
